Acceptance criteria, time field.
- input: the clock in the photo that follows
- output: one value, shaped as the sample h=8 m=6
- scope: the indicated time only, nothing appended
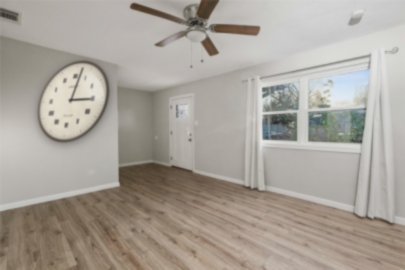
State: h=3 m=2
